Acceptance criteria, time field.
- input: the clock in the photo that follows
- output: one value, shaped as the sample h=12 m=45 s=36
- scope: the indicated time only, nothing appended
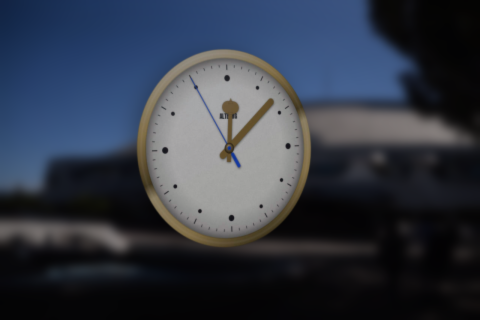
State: h=12 m=7 s=55
